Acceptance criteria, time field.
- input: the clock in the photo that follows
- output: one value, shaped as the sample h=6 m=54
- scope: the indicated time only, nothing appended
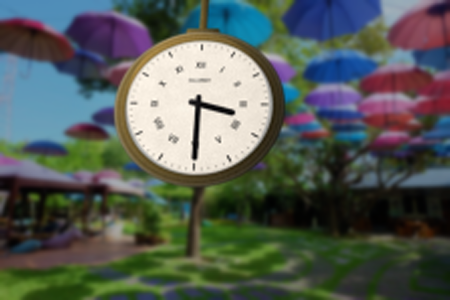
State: h=3 m=30
